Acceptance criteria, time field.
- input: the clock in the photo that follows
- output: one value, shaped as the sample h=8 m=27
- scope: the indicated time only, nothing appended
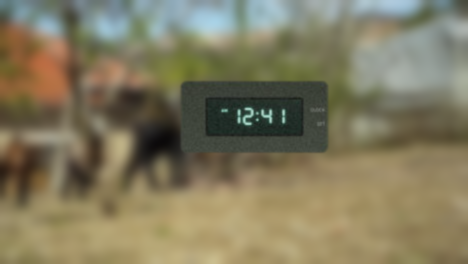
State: h=12 m=41
